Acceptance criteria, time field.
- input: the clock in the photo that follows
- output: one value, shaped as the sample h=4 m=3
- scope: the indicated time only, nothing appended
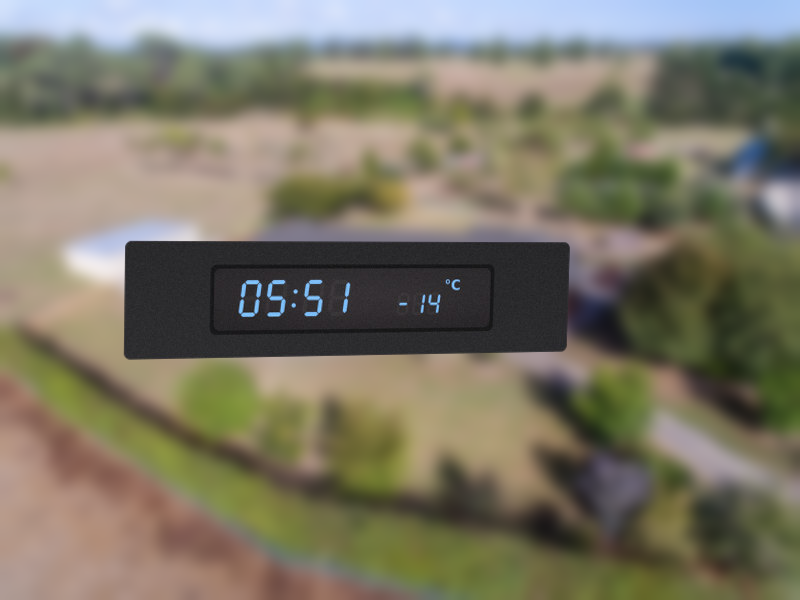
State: h=5 m=51
